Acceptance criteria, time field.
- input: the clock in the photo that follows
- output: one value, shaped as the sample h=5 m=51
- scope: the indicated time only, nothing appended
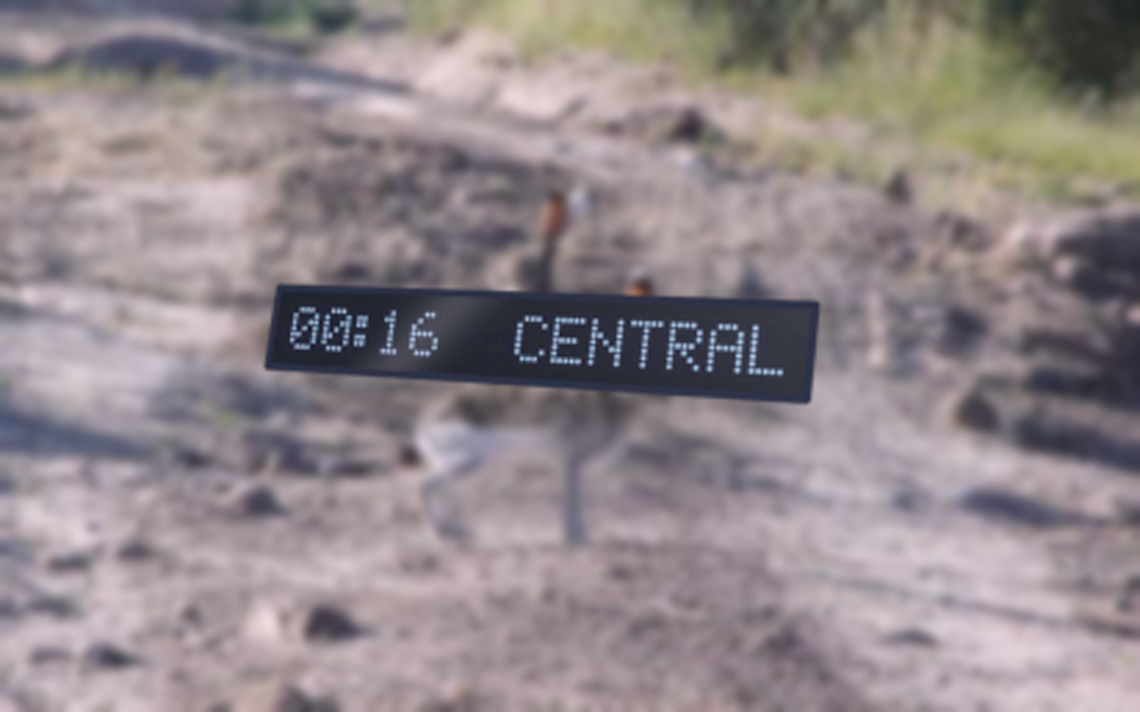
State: h=0 m=16
